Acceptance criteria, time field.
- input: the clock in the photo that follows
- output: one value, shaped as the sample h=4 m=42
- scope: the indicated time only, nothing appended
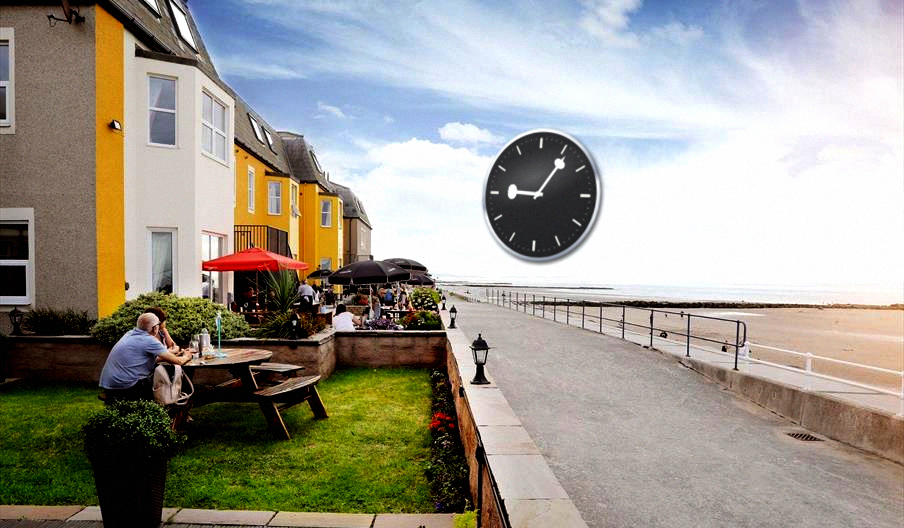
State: h=9 m=6
